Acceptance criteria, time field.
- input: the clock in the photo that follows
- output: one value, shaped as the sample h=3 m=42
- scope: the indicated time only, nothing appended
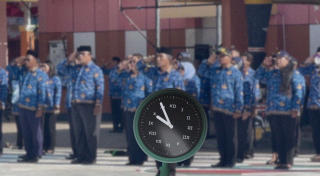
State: h=9 m=55
